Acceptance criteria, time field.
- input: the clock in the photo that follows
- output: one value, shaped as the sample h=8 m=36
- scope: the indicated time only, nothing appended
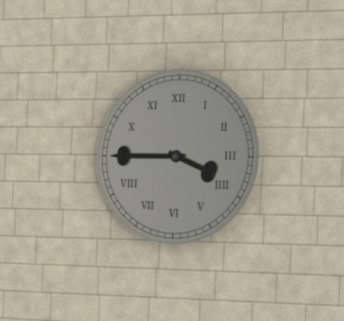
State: h=3 m=45
